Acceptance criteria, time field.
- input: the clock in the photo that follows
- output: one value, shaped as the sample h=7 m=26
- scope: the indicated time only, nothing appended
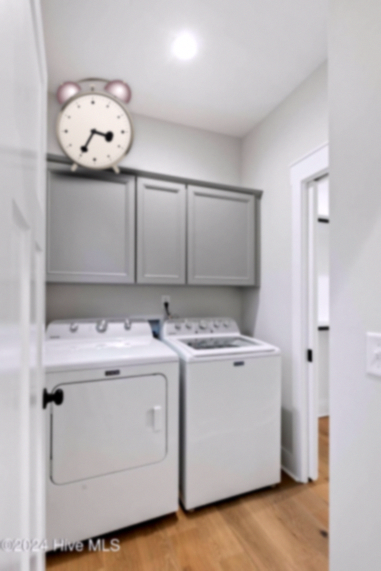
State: h=3 m=35
